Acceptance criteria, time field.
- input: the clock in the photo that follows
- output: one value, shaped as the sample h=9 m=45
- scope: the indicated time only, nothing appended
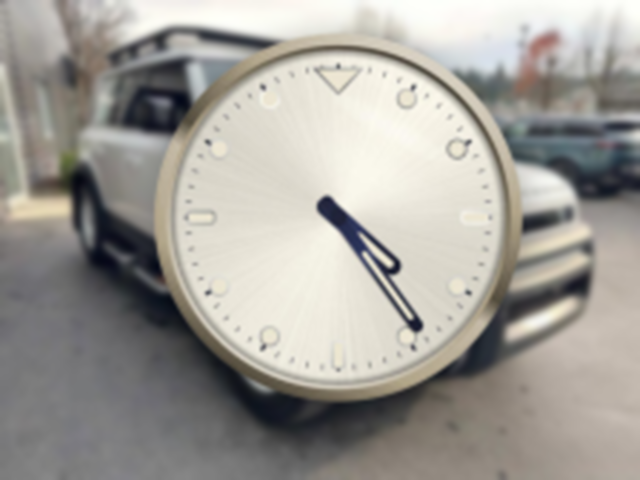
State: h=4 m=24
